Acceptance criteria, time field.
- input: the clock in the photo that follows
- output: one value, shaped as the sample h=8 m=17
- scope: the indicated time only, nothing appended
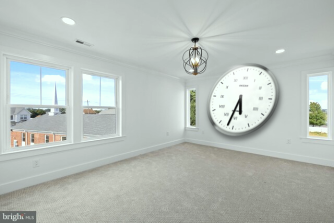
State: h=5 m=32
